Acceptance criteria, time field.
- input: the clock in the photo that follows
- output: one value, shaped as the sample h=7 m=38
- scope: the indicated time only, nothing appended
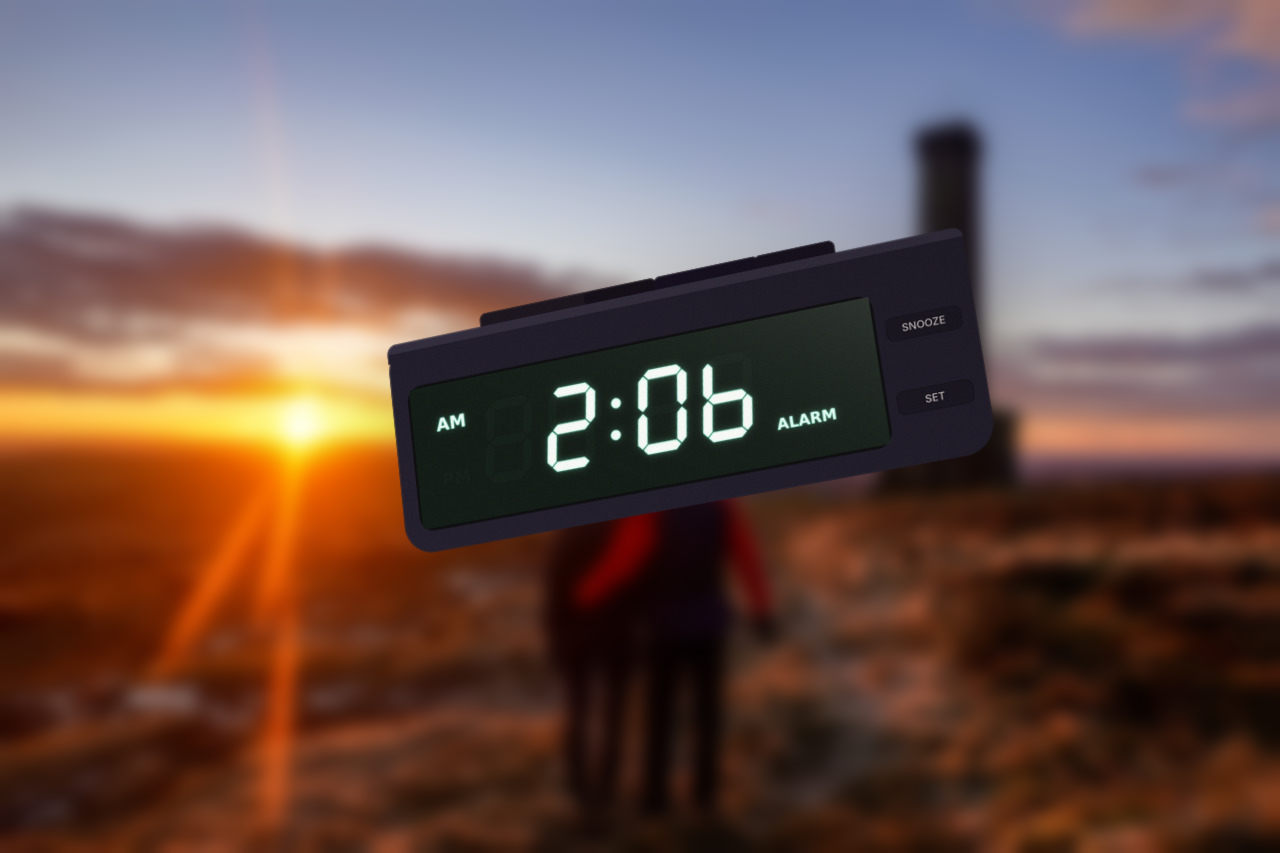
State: h=2 m=6
